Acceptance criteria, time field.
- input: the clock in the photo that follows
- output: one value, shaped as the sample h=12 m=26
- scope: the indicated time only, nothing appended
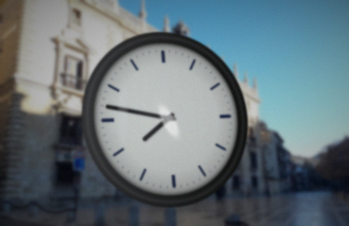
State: h=7 m=47
